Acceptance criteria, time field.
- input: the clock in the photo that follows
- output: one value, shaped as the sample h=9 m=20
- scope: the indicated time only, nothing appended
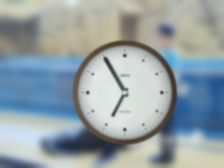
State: h=6 m=55
